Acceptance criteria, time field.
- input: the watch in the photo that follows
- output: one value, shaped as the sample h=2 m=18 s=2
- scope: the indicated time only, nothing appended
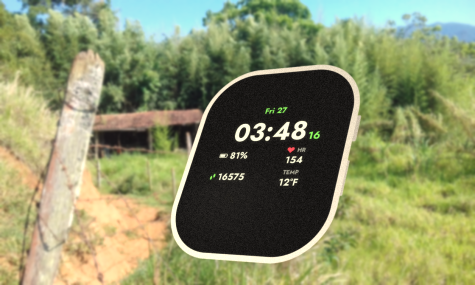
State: h=3 m=48 s=16
